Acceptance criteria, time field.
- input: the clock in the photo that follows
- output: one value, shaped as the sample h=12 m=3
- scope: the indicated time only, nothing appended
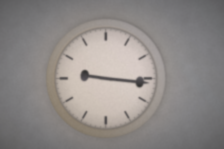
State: h=9 m=16
